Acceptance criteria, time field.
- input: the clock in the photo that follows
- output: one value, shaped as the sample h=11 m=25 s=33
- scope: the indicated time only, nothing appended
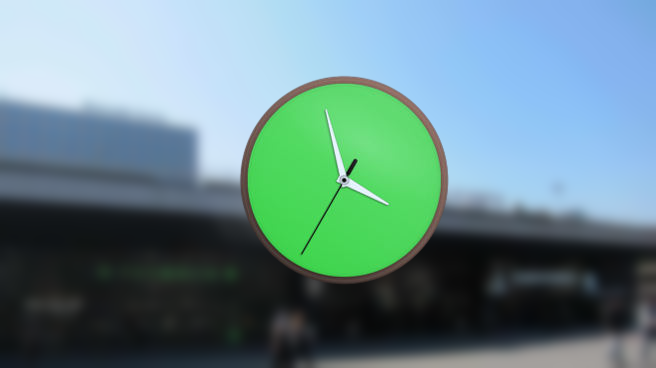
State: h=3 m=57 s=35
